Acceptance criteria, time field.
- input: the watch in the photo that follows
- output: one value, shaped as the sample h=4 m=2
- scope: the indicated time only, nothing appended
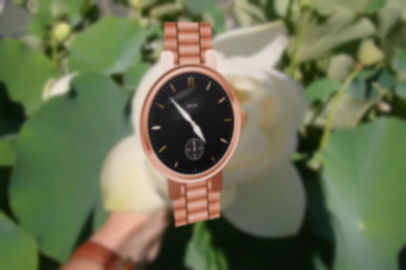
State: h=4 m=53
